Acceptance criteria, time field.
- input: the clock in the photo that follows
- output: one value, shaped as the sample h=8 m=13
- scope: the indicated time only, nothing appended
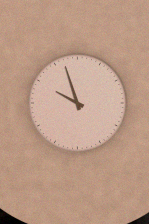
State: h=9 m=57
